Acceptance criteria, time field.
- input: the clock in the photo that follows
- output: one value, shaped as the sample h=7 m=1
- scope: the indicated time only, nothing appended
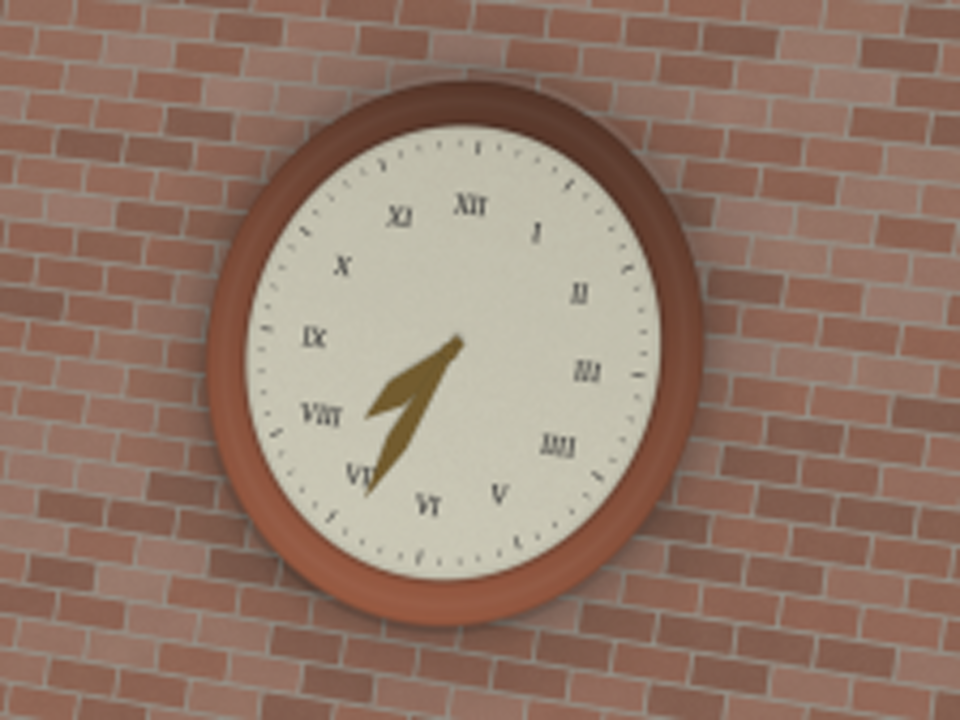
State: h=7 m=34
